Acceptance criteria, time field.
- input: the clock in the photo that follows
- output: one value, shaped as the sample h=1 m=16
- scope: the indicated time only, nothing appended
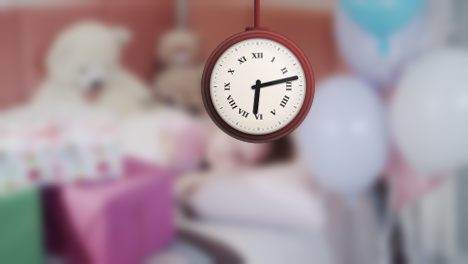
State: h=6 m=13
